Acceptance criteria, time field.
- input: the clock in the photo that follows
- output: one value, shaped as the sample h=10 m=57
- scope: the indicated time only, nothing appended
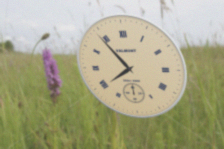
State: h=7 m=54
